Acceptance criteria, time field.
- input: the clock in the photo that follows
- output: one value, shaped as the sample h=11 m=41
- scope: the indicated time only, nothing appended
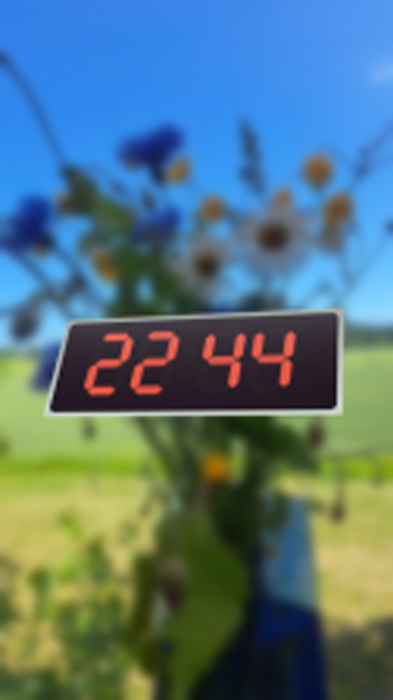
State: h=22 m=44
